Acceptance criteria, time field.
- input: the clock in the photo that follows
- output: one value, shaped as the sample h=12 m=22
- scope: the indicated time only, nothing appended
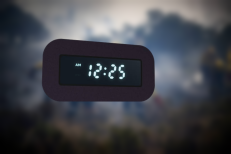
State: h=12 m=25
